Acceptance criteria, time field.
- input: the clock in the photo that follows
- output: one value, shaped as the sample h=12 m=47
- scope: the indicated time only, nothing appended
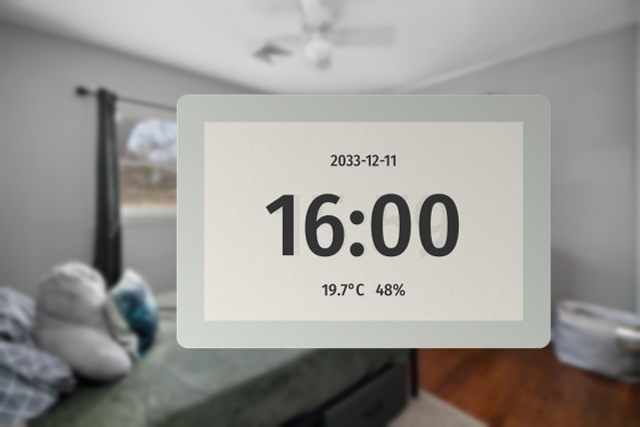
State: h=16 m=0
